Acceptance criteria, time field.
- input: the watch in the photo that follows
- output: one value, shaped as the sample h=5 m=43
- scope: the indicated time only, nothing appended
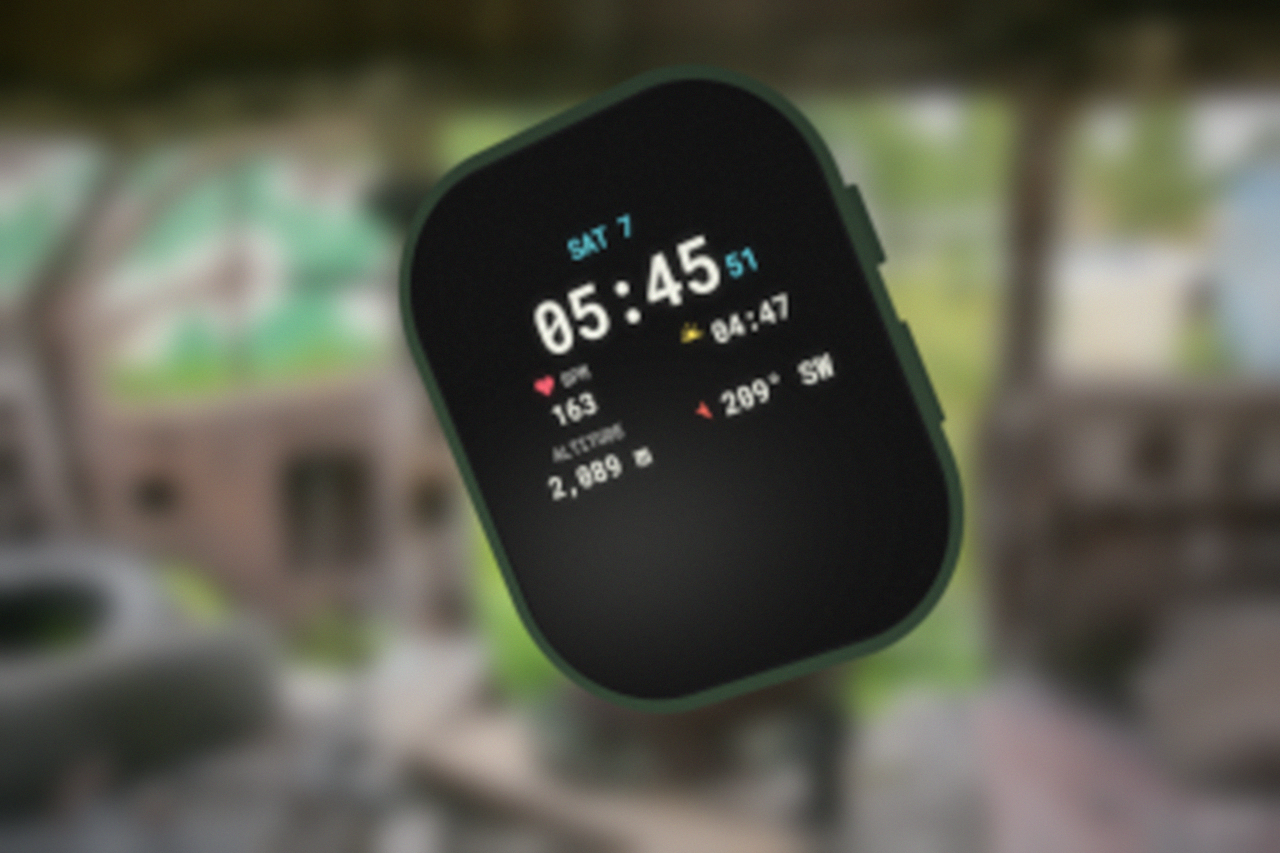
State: h=5 m=45
